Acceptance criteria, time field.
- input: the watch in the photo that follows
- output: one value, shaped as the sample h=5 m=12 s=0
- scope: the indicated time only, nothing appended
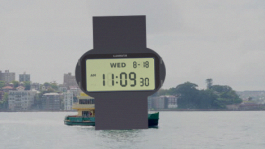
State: h=11 m=9 s=30
